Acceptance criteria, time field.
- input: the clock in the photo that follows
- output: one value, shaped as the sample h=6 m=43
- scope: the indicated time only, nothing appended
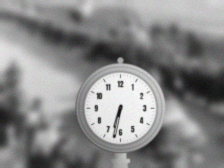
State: h=6 m=32
